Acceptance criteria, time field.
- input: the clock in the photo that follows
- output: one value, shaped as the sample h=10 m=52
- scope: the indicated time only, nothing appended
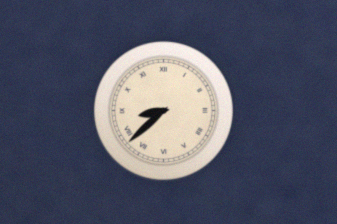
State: h=8 m=38
